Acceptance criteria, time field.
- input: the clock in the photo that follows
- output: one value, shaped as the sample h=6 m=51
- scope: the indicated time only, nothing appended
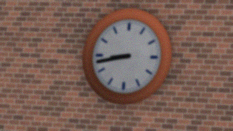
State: h=8 m=43
